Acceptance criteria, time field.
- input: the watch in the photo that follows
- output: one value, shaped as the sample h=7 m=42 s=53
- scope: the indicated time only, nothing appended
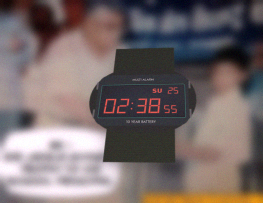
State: h=2 m=38 s=55
